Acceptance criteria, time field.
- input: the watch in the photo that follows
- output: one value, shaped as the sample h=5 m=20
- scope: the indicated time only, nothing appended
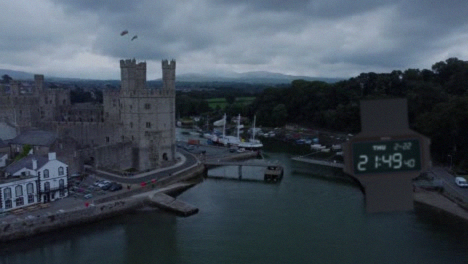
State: h=21 m=49
